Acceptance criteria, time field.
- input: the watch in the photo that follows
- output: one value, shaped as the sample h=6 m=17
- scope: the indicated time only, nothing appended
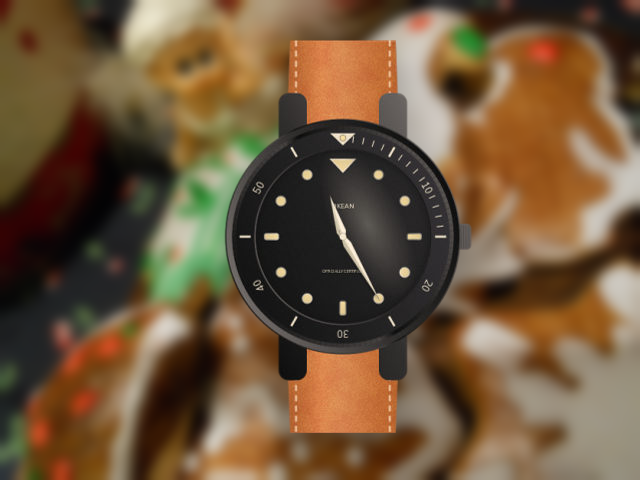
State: h=11 m=25
